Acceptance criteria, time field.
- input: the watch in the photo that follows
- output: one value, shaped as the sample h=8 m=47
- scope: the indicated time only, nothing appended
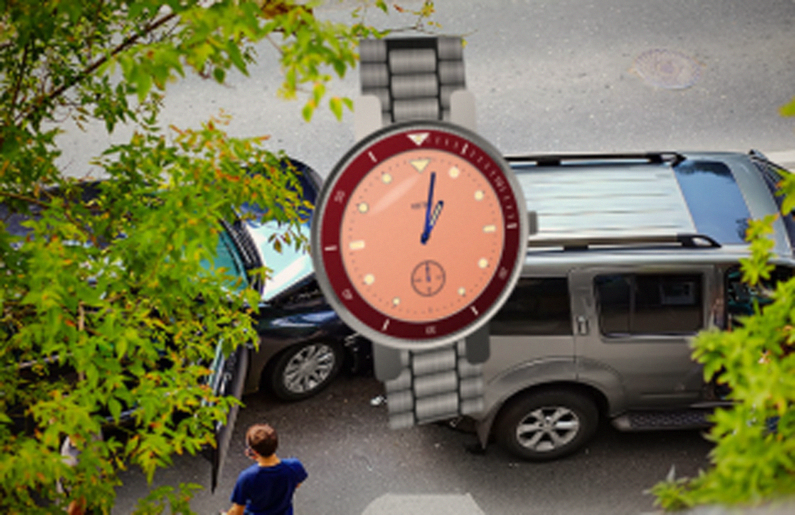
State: h=1 m=2
